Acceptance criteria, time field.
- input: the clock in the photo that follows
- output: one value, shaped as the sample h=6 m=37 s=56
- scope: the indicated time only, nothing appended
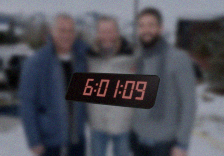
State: h=6 m=1 s=9
